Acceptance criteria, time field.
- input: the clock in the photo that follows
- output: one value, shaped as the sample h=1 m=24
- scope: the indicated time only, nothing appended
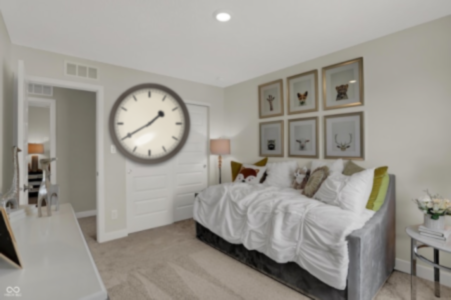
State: h=1 m=40
